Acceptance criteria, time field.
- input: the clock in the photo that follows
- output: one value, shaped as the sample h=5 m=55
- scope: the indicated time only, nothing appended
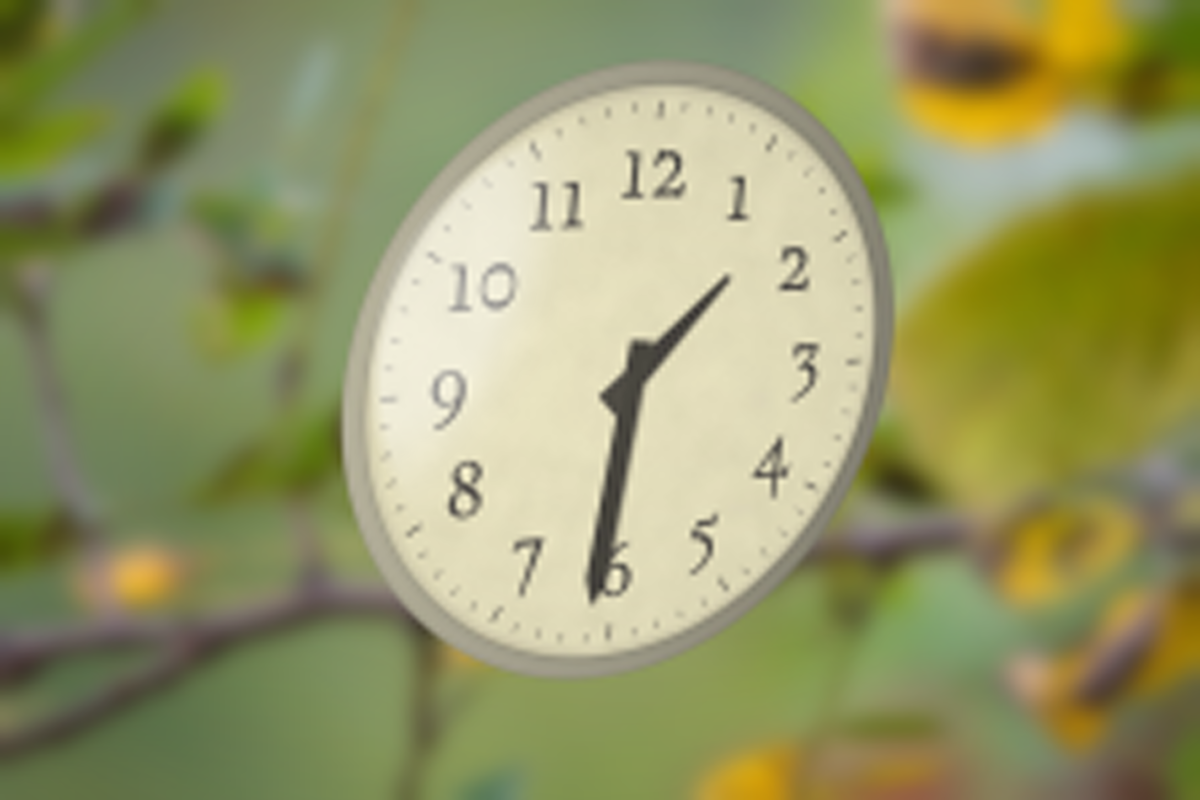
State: h=1 m=31
